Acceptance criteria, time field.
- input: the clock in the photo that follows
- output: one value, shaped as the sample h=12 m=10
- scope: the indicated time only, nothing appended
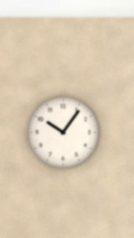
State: h=10 m=6
